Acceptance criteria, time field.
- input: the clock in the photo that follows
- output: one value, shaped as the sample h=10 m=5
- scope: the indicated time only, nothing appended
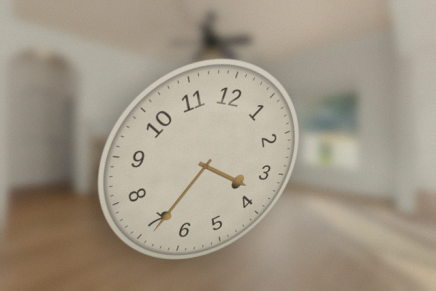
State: h=3 m=34
